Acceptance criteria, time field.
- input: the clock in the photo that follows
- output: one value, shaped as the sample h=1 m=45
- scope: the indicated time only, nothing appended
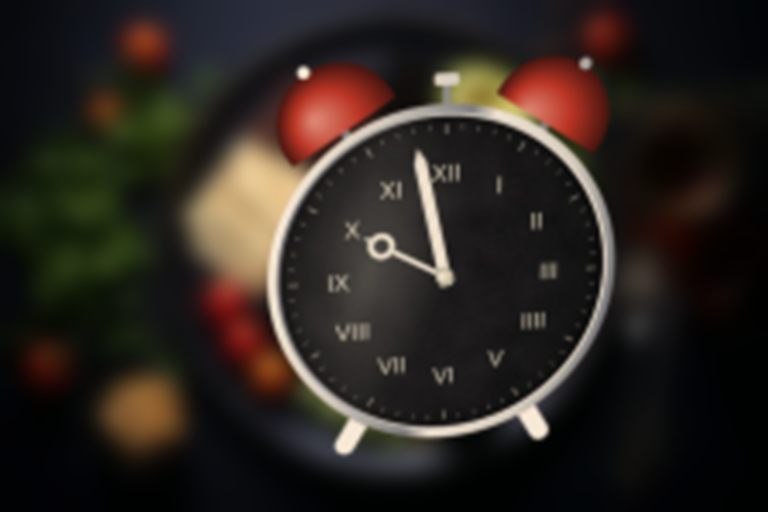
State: h=9 m=58
